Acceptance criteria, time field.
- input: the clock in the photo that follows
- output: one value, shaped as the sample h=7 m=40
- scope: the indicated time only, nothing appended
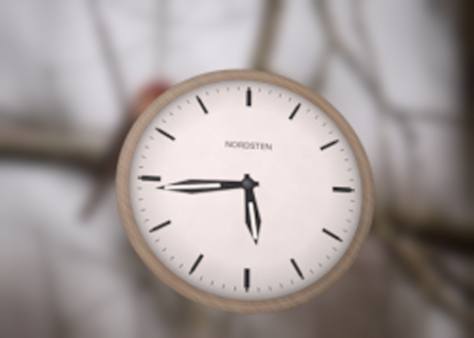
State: h=5 m=44
